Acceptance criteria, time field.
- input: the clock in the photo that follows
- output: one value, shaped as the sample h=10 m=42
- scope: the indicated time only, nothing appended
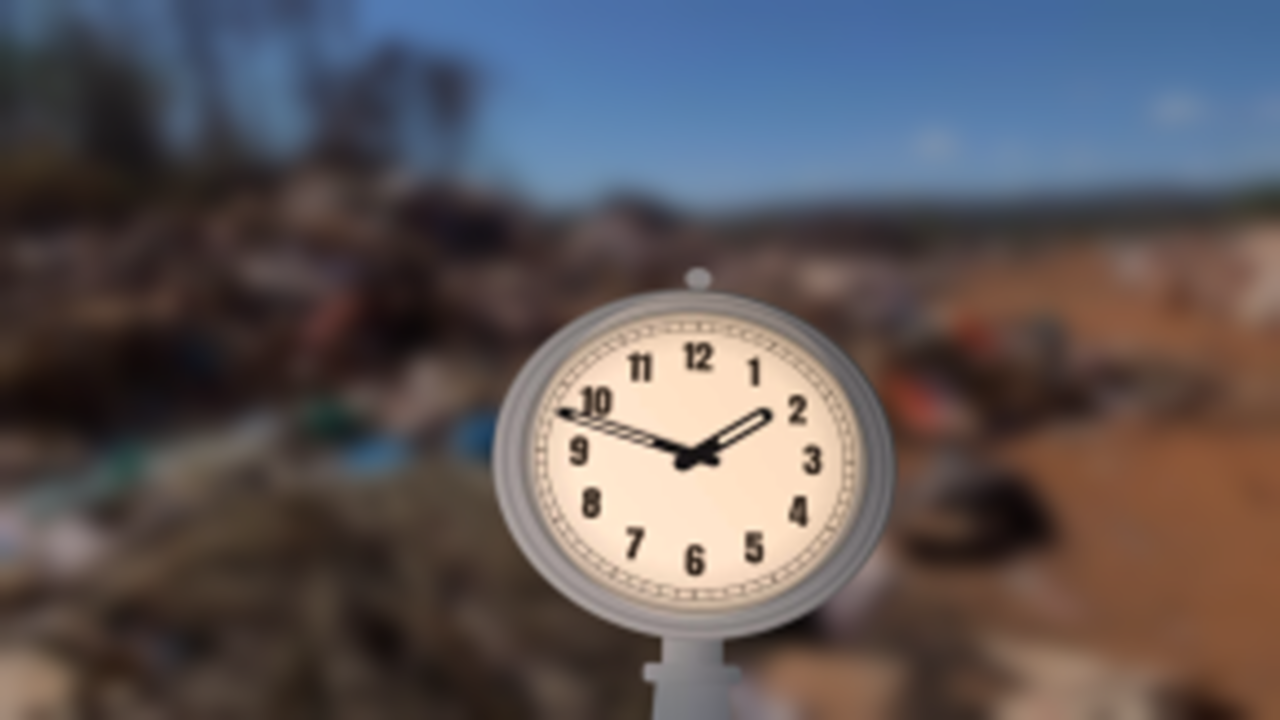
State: h=1 m=48
